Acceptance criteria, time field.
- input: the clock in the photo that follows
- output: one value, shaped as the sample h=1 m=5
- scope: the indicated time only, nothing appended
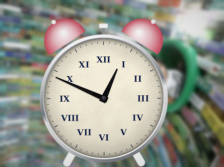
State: h=12 m=49
